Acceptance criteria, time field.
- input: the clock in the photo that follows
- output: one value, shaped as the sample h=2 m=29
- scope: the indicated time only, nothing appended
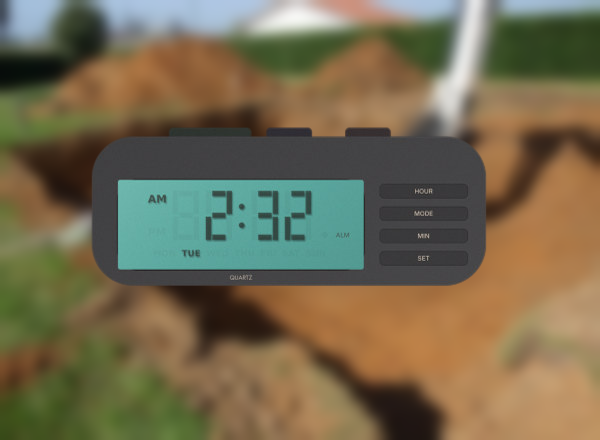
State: h=2 m=32
